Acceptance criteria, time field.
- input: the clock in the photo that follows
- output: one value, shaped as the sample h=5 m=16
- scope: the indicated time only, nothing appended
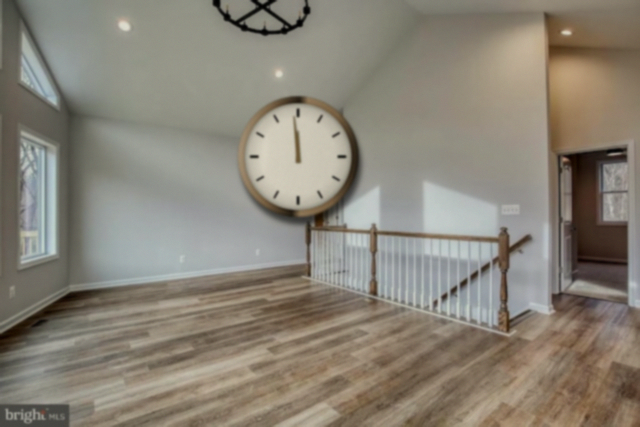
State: h=11 m=59
